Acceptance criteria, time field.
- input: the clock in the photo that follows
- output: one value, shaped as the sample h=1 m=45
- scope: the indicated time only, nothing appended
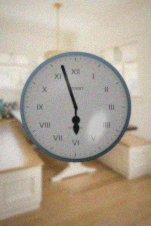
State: h=5 m=57
